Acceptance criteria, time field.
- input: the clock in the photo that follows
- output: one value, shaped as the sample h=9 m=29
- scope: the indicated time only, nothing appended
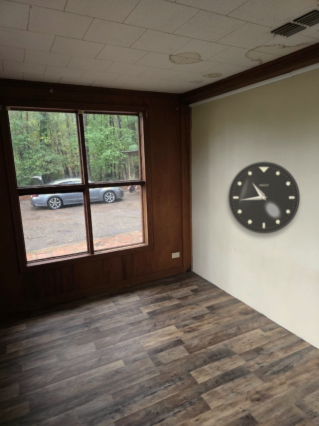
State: h=10 m=44
